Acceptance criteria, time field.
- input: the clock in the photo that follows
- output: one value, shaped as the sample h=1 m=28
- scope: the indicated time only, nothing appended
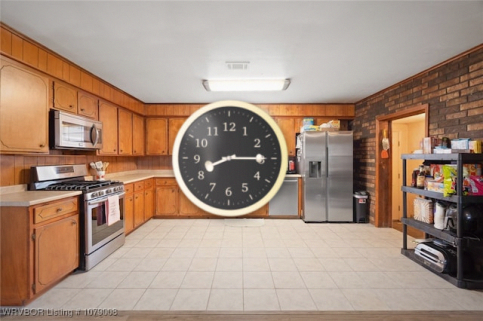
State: h=8 m=15
